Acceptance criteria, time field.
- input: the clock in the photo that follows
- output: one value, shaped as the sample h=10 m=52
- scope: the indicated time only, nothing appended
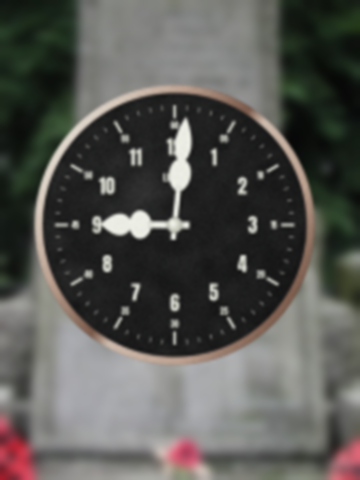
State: h=9 m=1
